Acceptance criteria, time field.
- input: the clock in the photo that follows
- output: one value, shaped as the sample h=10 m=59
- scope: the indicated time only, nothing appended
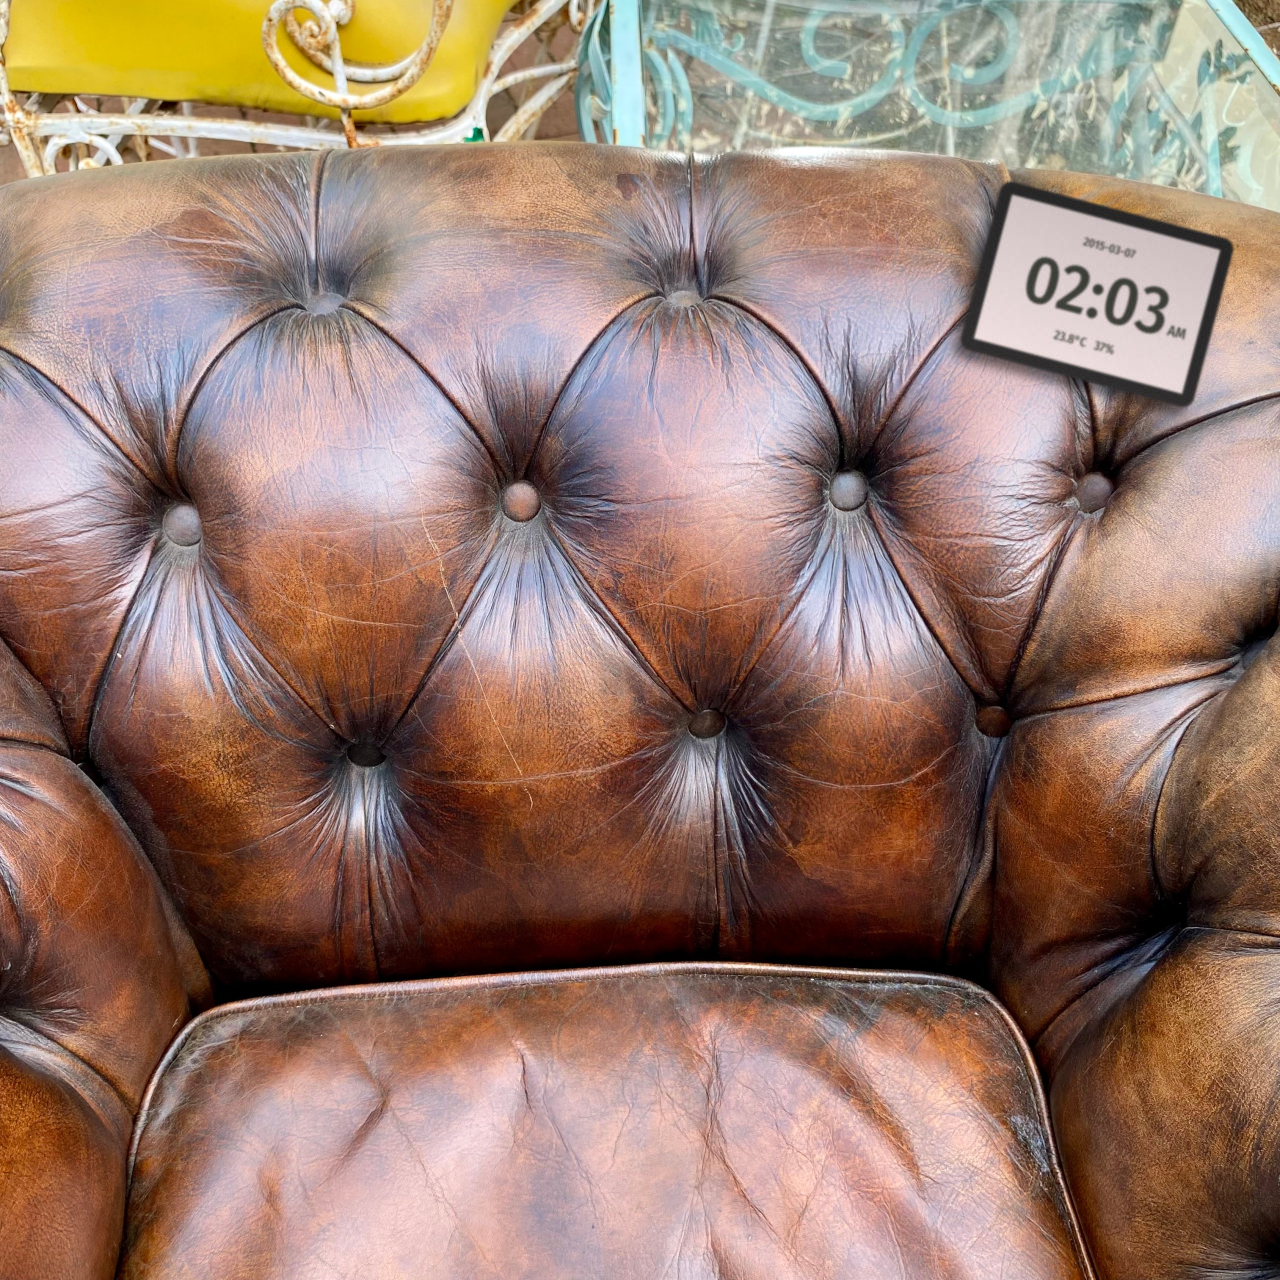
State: h=2 m=3
